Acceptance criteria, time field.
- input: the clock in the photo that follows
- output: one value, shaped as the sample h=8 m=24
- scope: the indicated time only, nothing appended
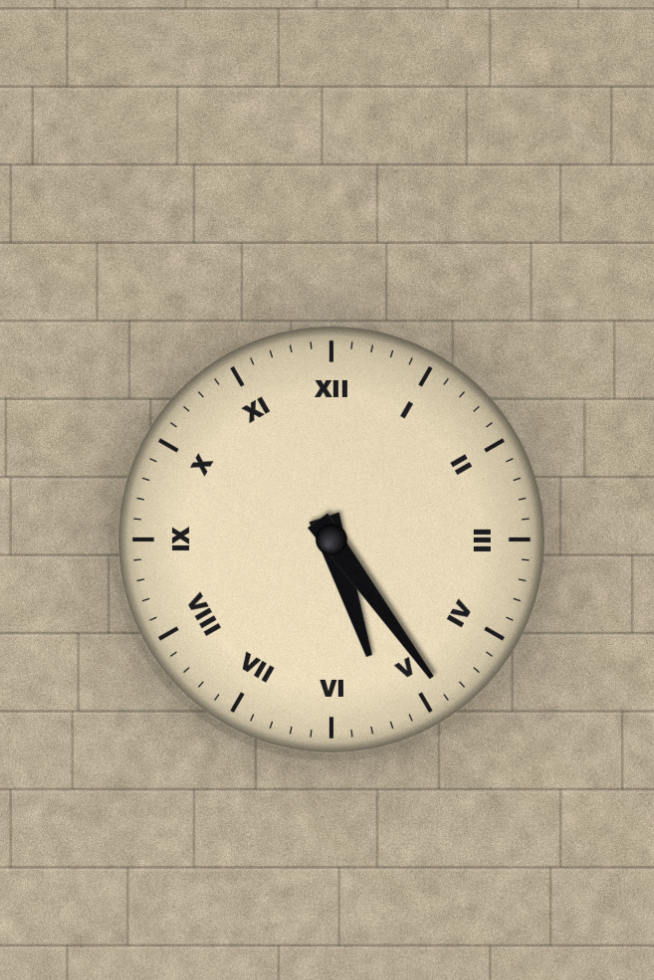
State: h=5 m=24
